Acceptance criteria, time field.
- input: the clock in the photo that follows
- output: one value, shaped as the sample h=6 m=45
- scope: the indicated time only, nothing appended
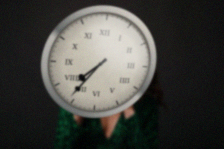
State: h=7 m=36
